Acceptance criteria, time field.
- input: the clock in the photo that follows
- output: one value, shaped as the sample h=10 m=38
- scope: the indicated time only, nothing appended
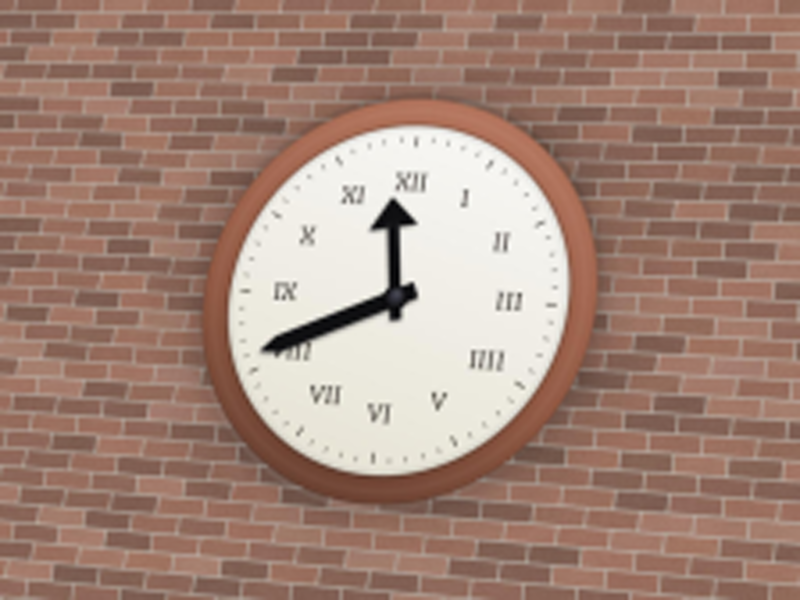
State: h=11 m=41
